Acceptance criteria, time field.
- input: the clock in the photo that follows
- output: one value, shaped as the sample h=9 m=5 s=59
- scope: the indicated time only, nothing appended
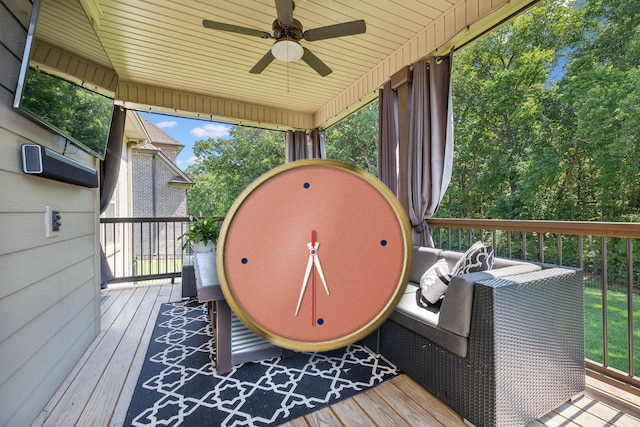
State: h=5 m=33 s=31
